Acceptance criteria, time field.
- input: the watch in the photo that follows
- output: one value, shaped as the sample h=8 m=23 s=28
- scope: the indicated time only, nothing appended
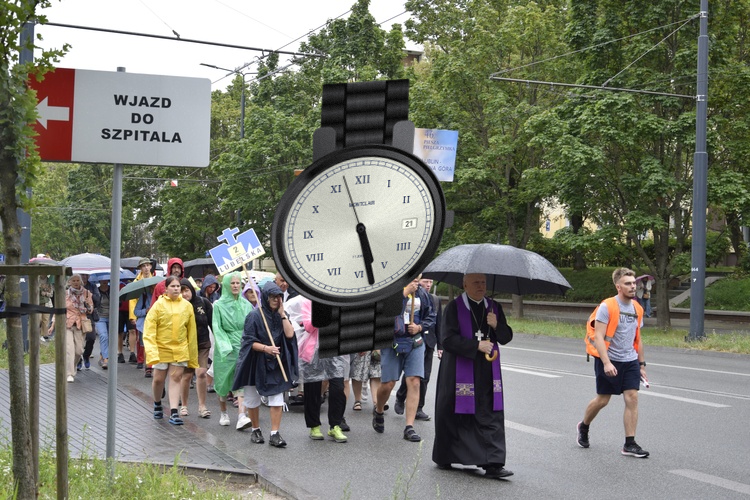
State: h=5 m=27 s=57
